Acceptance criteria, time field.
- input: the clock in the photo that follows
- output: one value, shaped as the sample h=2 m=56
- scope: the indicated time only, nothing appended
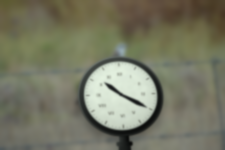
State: h=10 m=20
